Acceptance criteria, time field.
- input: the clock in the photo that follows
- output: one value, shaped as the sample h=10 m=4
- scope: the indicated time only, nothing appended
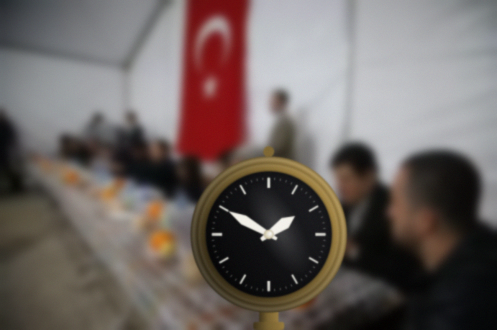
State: h=1 m=50
